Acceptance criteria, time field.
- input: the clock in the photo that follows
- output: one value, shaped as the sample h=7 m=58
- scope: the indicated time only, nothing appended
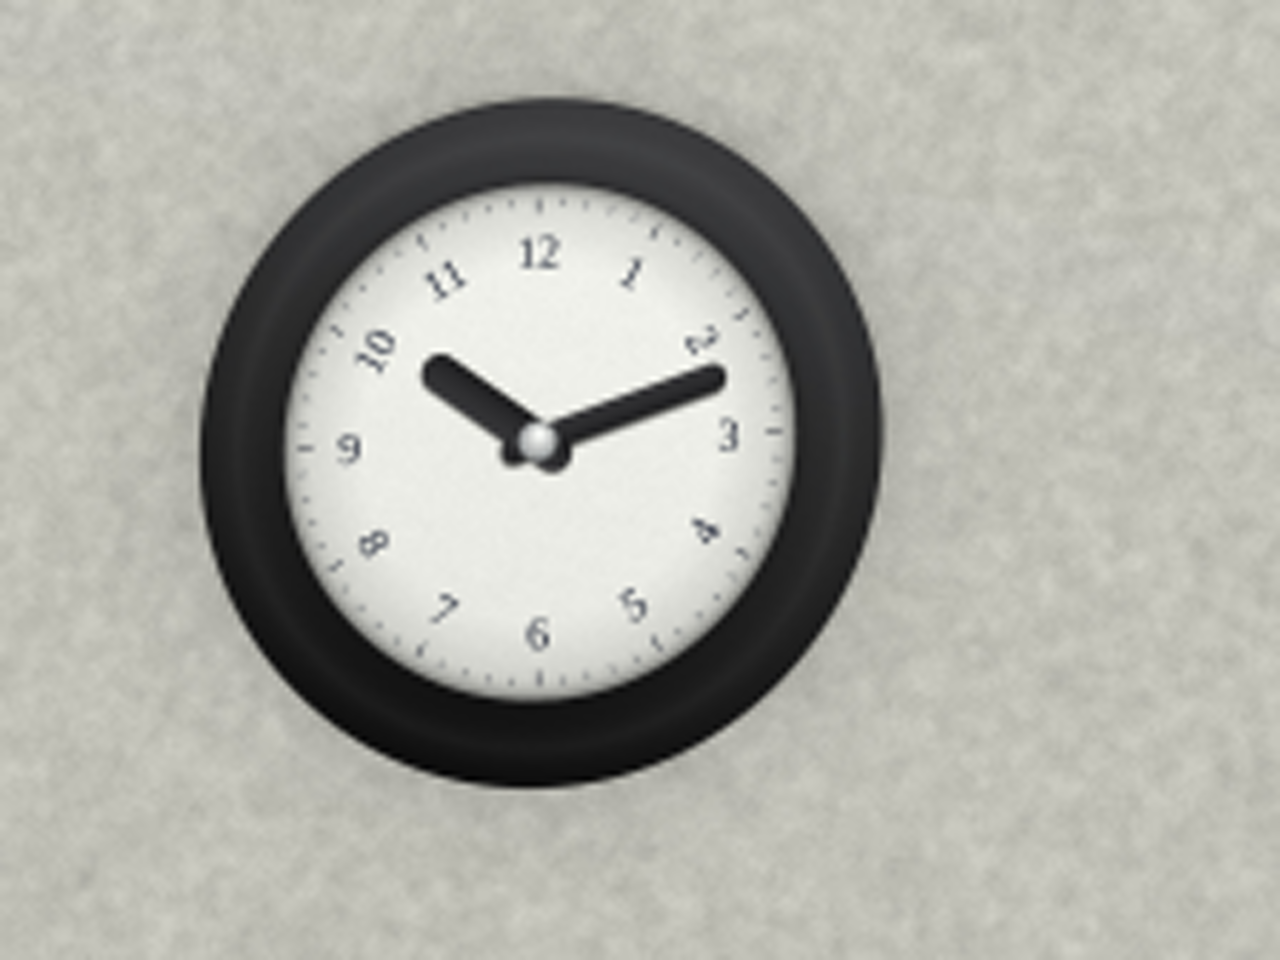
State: h=10 m=12
